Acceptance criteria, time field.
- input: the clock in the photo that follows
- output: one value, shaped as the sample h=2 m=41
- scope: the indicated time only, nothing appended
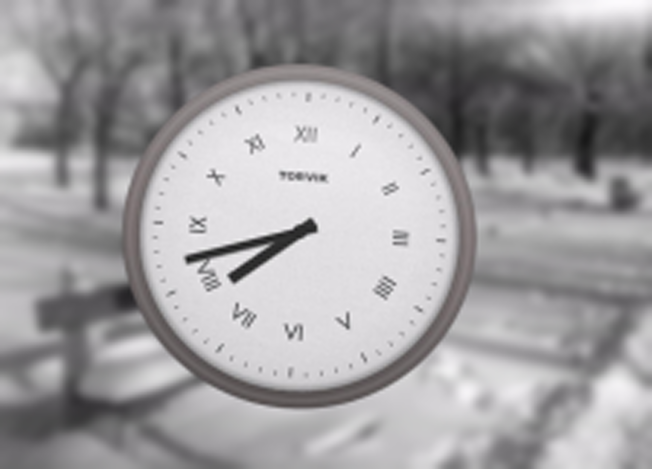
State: h=7 m=42
